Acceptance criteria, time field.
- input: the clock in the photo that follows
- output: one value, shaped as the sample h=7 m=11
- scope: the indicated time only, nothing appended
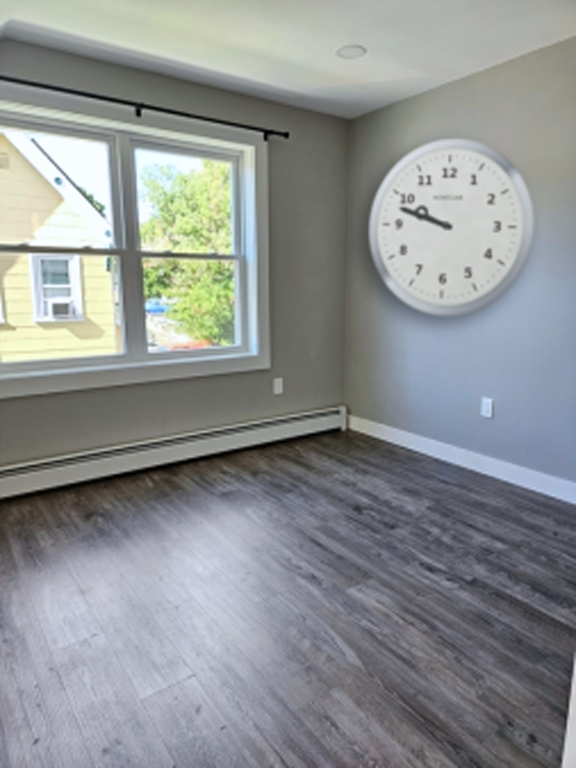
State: h=9 m=48
